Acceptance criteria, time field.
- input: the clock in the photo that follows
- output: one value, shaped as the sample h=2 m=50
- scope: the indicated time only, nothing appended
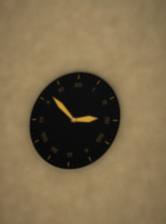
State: h=2 m=52
